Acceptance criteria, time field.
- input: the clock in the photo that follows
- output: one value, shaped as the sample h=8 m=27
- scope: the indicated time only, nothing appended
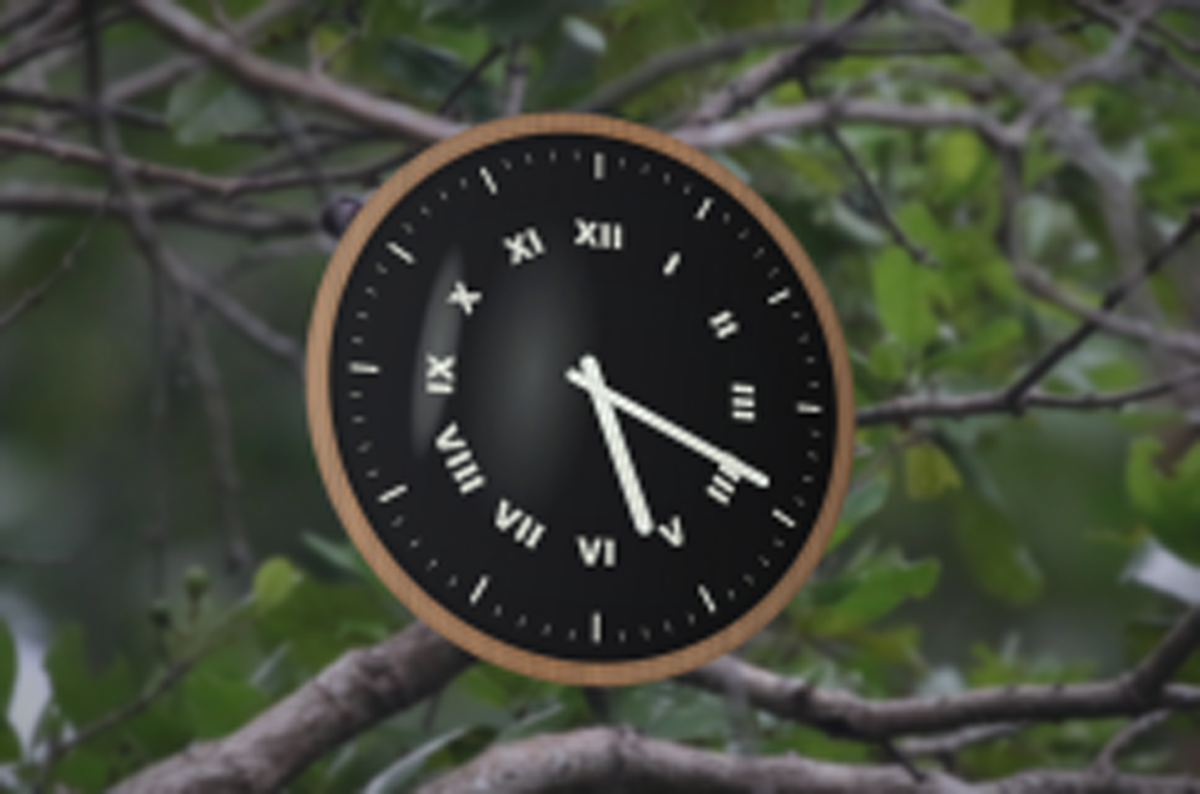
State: h=5 m=19
